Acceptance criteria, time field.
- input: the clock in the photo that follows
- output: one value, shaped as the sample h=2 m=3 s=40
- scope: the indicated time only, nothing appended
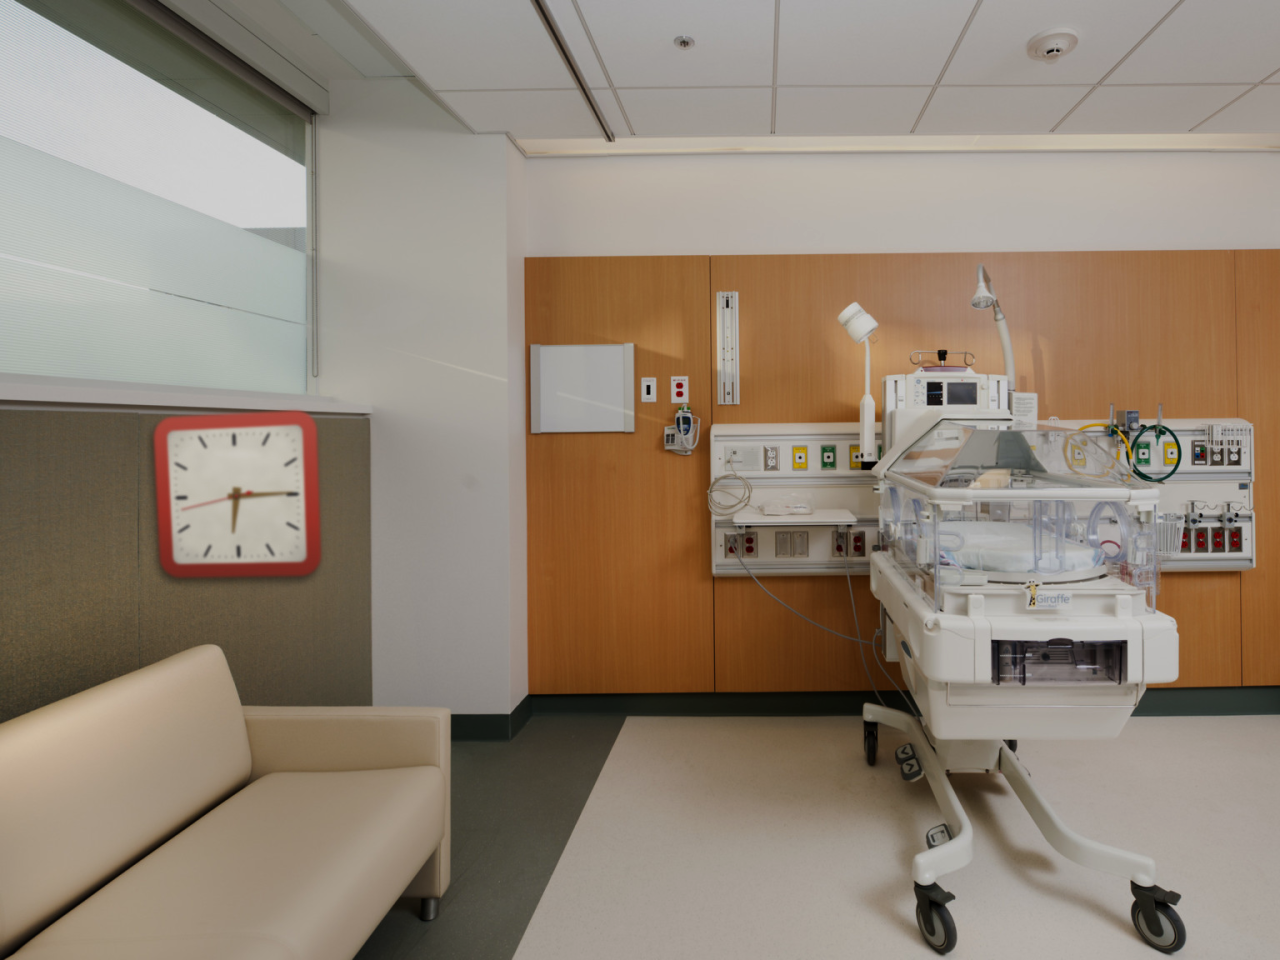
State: h=6 m=14 s=43
